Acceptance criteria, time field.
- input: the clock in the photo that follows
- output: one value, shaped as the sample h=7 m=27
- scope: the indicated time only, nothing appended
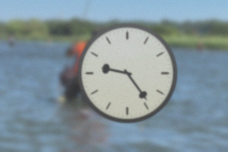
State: h=9 m=24
